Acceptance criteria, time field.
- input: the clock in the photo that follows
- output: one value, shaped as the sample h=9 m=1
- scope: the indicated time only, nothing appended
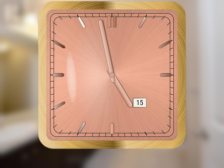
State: h=4 m=58
